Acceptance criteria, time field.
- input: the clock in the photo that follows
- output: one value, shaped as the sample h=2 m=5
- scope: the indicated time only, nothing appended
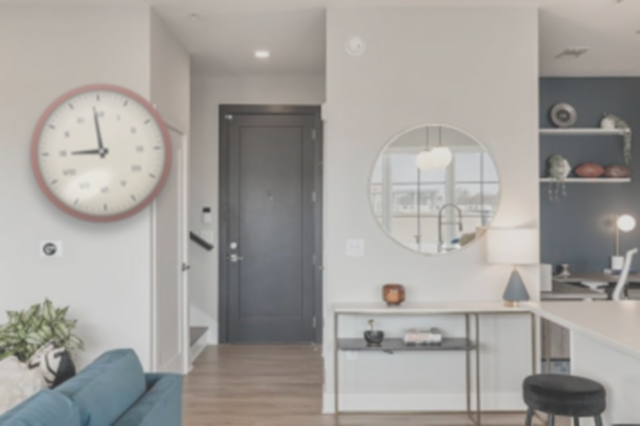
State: h=8 m=59
